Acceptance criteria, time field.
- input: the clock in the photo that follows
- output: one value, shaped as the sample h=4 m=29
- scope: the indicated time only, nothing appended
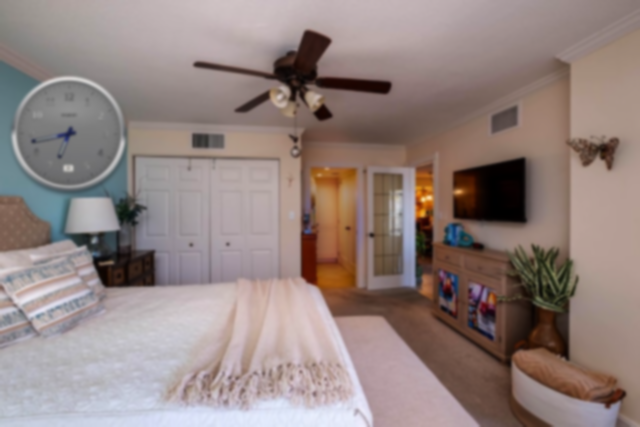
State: h=6 m=43
